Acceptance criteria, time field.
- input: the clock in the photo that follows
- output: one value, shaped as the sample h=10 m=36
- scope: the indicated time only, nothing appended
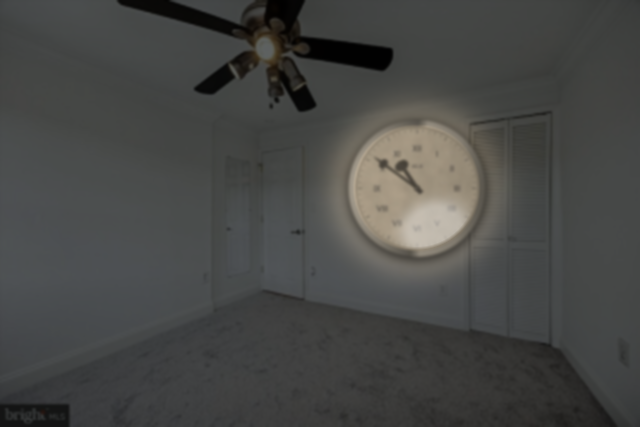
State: h=10 m=51
